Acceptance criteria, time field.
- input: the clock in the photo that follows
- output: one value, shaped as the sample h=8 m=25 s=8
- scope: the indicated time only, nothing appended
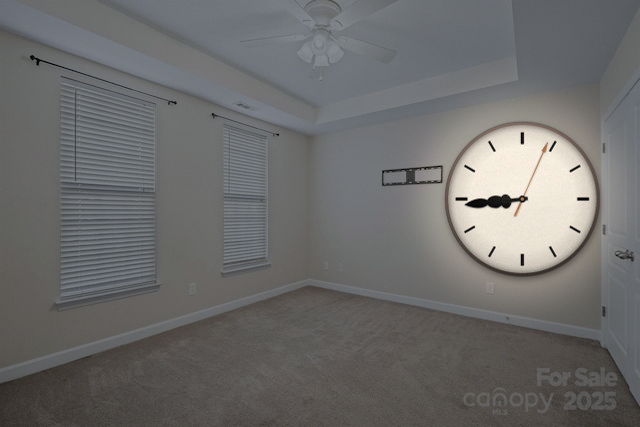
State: h=8 m=44 s=4
